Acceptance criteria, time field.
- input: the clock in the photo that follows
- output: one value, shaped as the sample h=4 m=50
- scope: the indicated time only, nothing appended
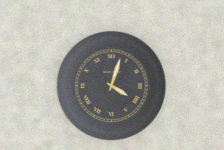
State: h=4 m=3
